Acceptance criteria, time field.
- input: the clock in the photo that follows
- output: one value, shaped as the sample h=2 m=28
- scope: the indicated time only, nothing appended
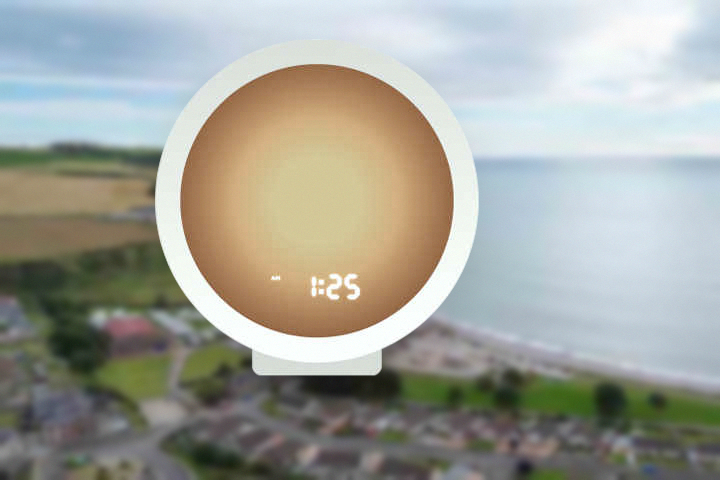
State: h=1 m=25
